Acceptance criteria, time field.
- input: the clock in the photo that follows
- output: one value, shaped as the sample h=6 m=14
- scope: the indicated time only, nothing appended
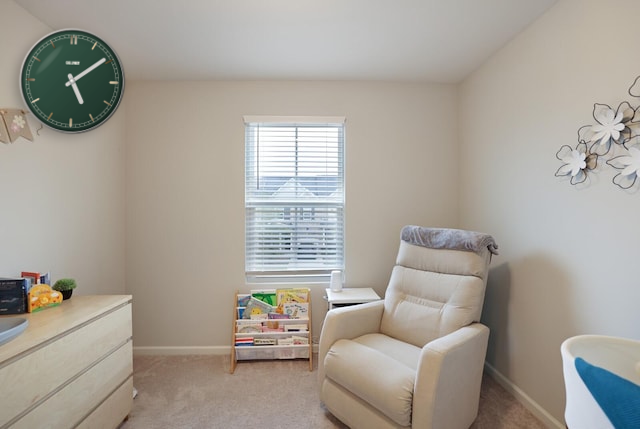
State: h=5 m=9
